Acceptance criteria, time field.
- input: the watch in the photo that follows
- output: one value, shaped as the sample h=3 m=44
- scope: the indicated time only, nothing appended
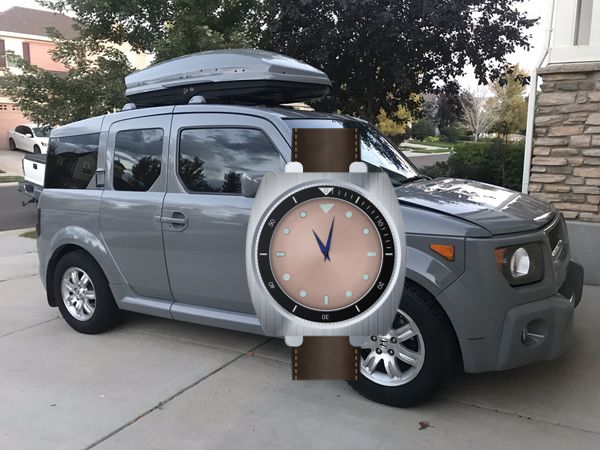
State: h=11 m=2
